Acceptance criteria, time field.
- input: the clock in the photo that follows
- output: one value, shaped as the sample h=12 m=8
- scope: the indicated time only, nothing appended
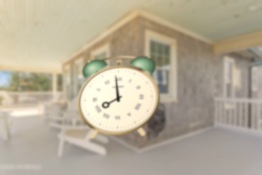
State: h=7 m=59
